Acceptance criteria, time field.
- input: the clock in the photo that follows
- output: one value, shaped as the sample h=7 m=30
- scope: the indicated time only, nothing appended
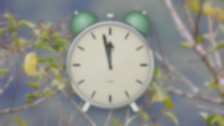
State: h=11 m=58
